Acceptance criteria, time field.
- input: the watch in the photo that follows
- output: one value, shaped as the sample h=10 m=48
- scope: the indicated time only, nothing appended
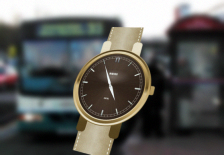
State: h=4 m=55
